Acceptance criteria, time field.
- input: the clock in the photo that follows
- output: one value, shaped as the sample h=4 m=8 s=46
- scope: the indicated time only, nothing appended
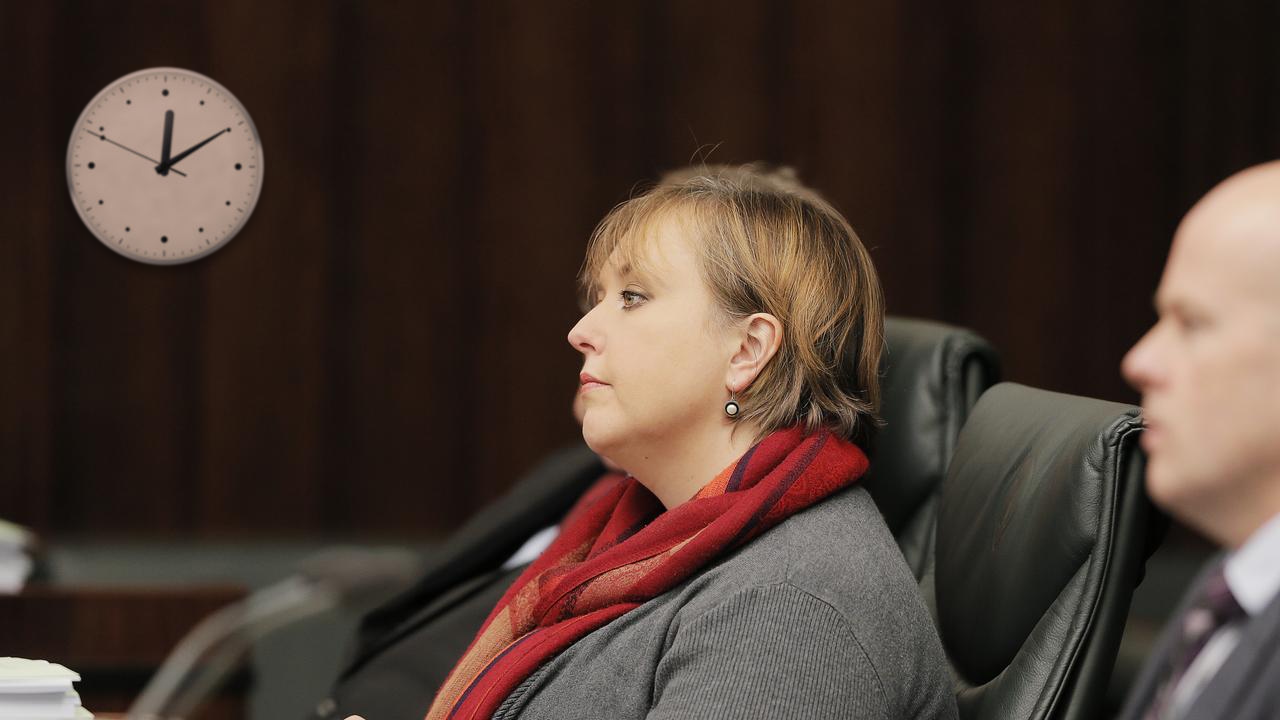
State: h=12 m=9 s=49
